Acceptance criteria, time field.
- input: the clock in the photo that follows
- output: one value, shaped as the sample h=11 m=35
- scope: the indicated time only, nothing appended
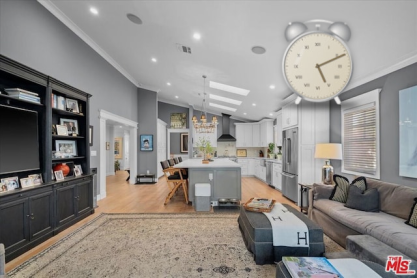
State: h=5 m=11
